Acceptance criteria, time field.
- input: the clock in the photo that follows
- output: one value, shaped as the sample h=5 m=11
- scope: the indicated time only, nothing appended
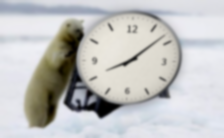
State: h=8 m=8
